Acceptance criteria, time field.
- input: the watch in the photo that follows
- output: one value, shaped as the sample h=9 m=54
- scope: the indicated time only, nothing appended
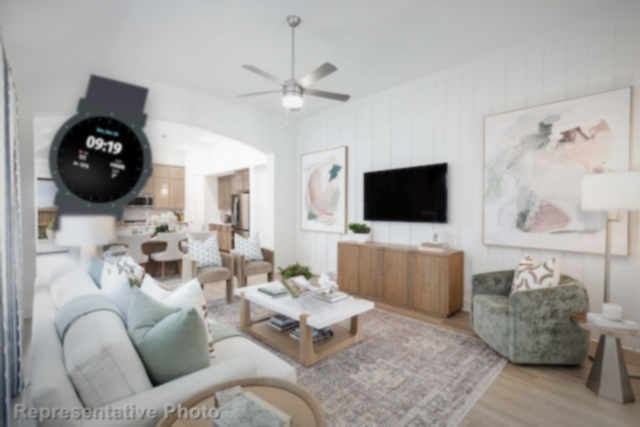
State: h=9 m=19
